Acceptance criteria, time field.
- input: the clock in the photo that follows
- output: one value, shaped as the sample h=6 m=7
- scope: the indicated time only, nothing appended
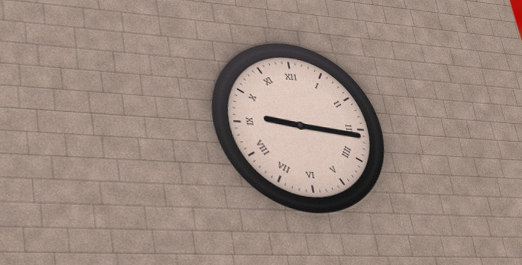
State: h=9 m=16
